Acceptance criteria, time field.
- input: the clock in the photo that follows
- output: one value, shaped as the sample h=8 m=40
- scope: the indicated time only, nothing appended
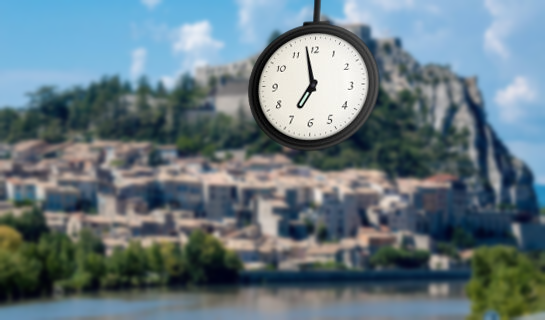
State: h=6 m=58
